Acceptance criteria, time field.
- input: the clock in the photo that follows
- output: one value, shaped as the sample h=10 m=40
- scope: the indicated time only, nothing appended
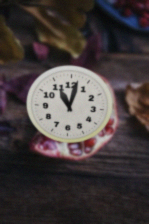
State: h=11 m=2
